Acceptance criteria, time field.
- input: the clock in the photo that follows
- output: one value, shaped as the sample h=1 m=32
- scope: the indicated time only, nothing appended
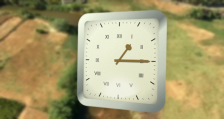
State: h=1 m=15
